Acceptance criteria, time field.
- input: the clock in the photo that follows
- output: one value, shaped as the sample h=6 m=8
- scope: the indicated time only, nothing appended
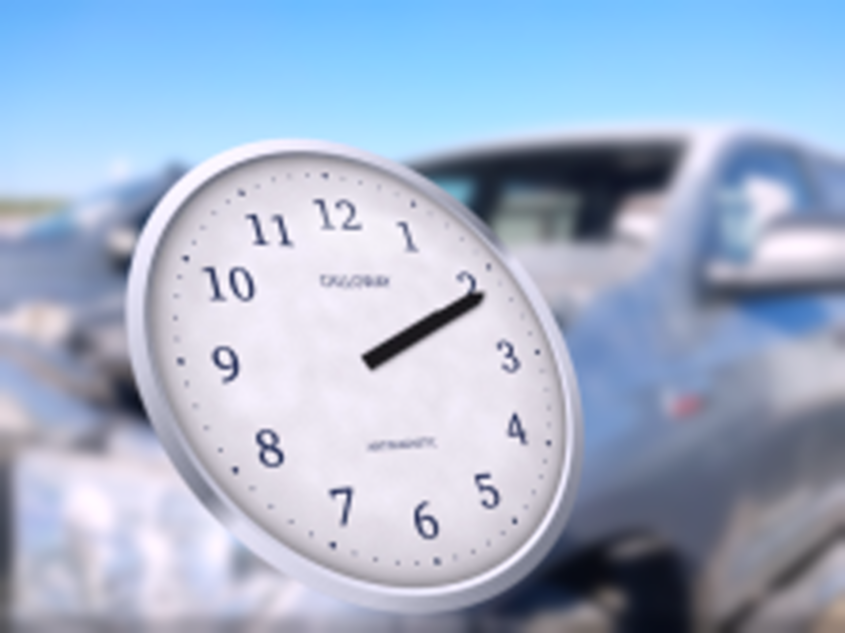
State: h=2 m=11
